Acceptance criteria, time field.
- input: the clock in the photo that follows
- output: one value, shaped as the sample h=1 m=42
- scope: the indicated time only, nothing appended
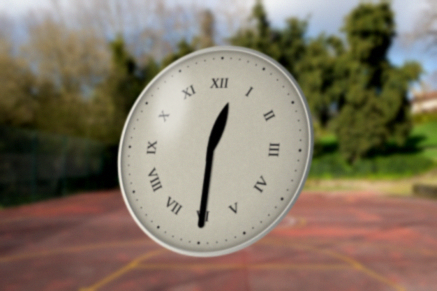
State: h=12 m=30
